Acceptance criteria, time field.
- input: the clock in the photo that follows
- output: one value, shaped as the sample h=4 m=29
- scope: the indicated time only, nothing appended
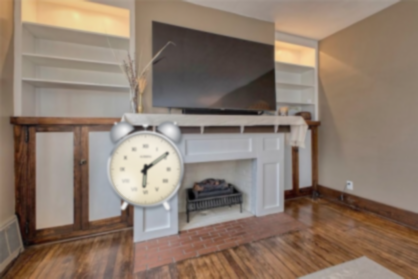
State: h=6 m=9
